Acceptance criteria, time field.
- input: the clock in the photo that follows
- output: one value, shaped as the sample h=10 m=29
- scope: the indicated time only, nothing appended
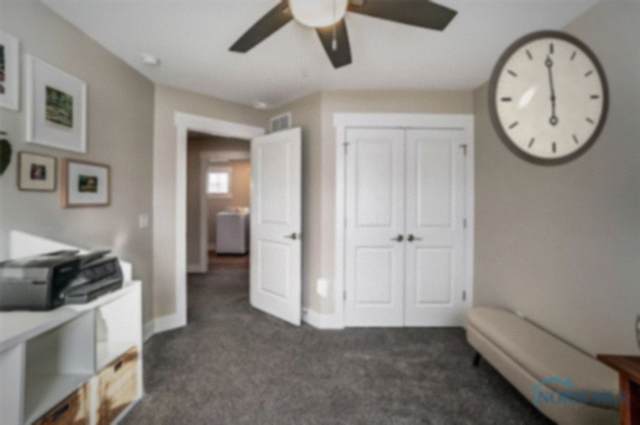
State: h=5 m=59
